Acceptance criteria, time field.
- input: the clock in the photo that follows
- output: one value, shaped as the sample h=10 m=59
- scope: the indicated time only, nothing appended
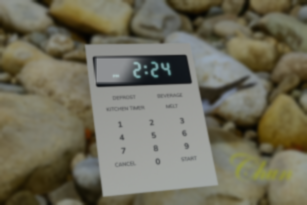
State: h=2 m=24
